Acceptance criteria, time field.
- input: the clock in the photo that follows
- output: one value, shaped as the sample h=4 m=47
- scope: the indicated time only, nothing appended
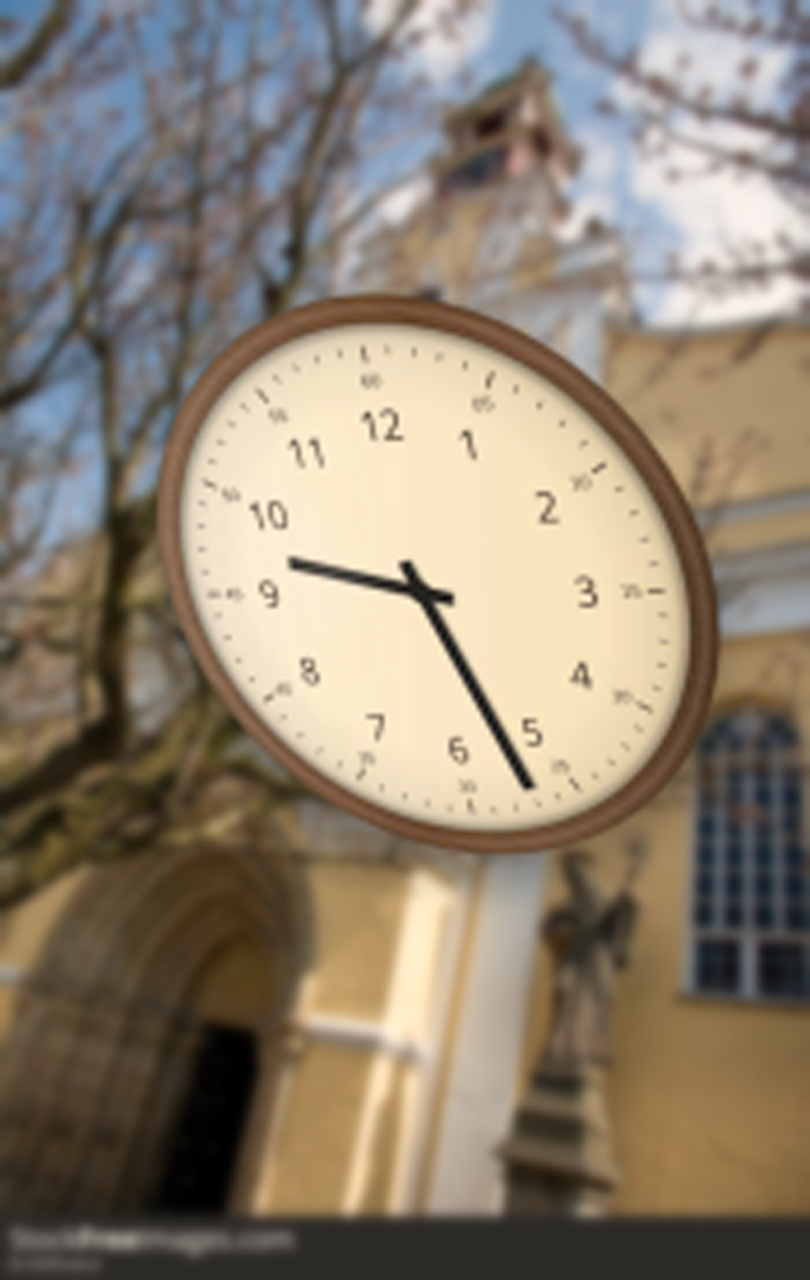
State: h=9 m=27
